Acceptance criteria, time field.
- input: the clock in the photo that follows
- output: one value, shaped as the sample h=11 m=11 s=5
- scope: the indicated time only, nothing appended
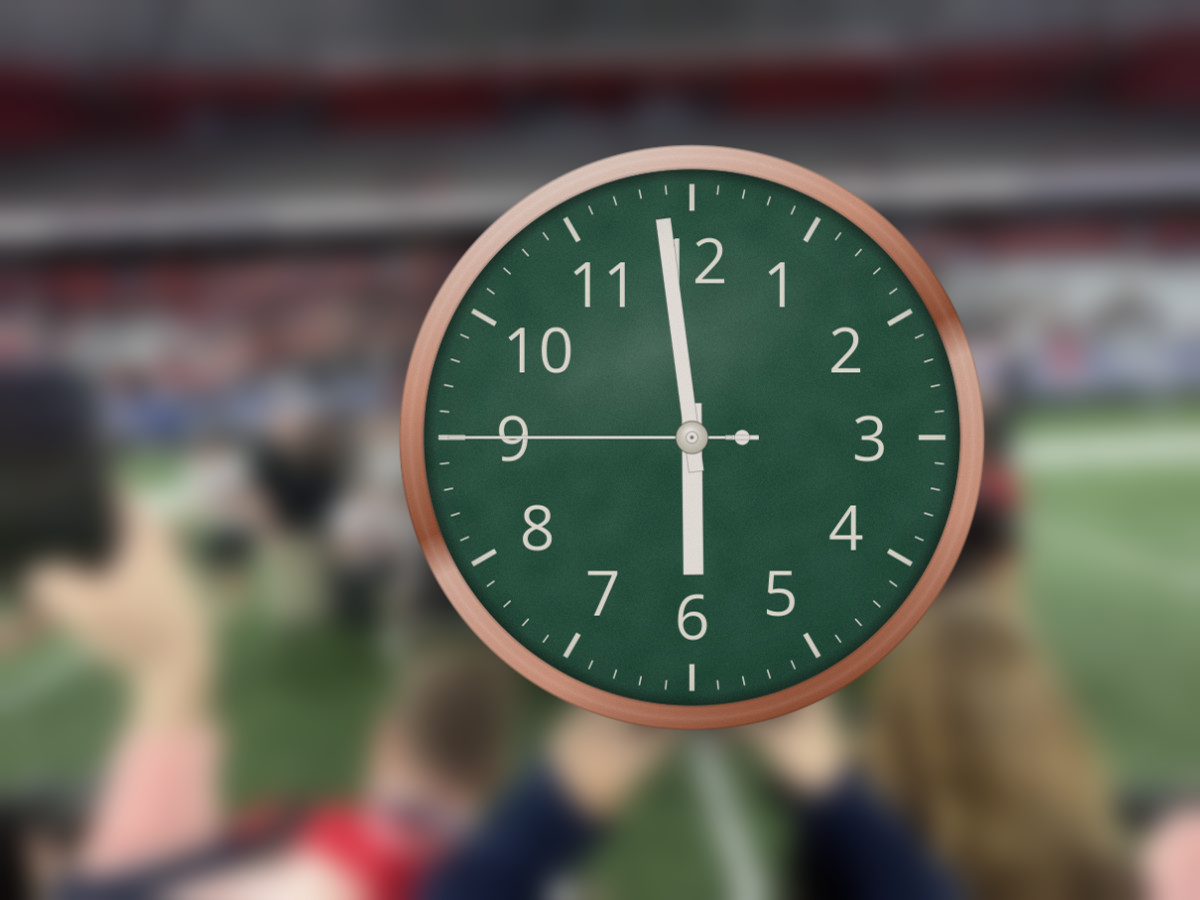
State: h=5 m=58 s=45
